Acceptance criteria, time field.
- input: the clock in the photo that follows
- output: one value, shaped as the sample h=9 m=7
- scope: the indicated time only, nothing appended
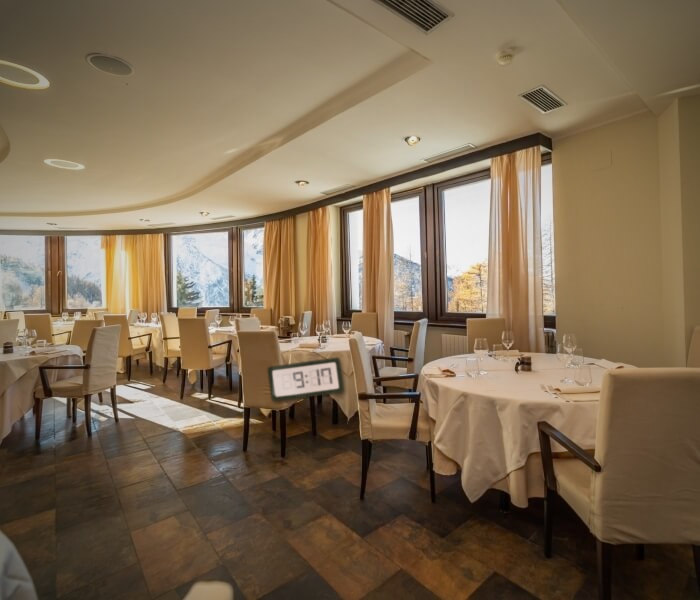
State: h=9 m=17
